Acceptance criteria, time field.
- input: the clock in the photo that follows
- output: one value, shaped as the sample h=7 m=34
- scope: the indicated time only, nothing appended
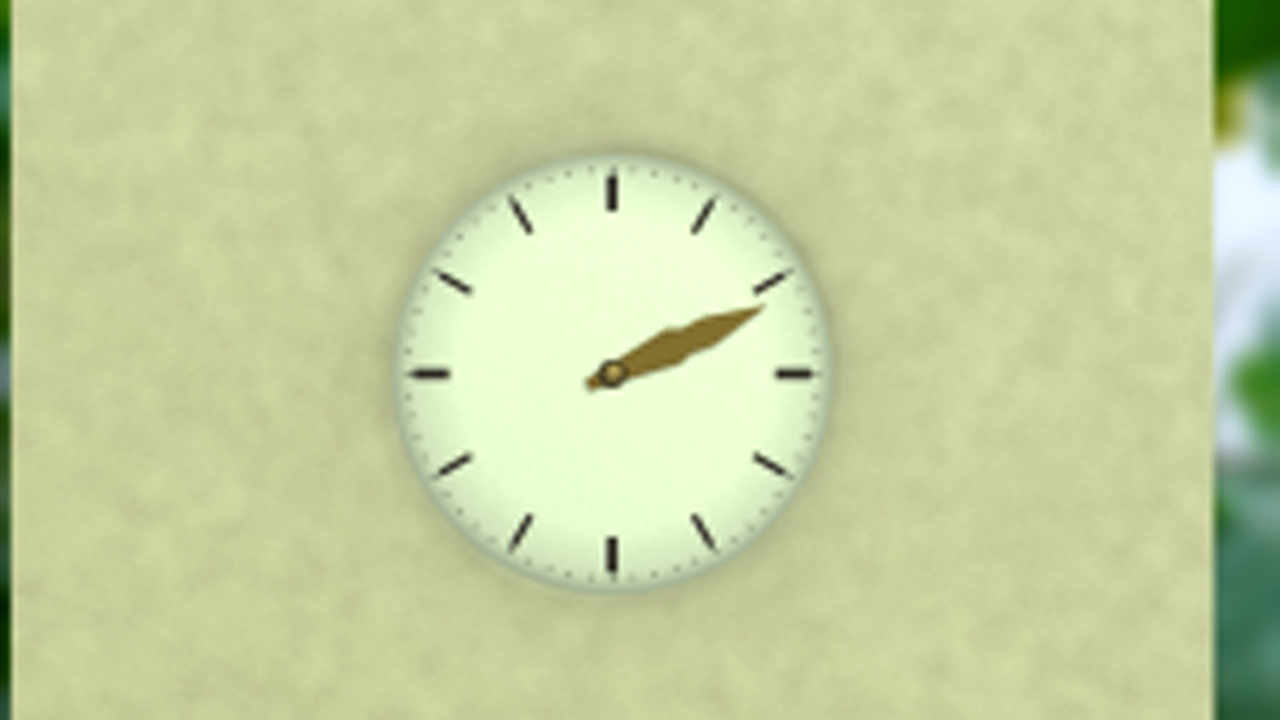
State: h=2 m=11
